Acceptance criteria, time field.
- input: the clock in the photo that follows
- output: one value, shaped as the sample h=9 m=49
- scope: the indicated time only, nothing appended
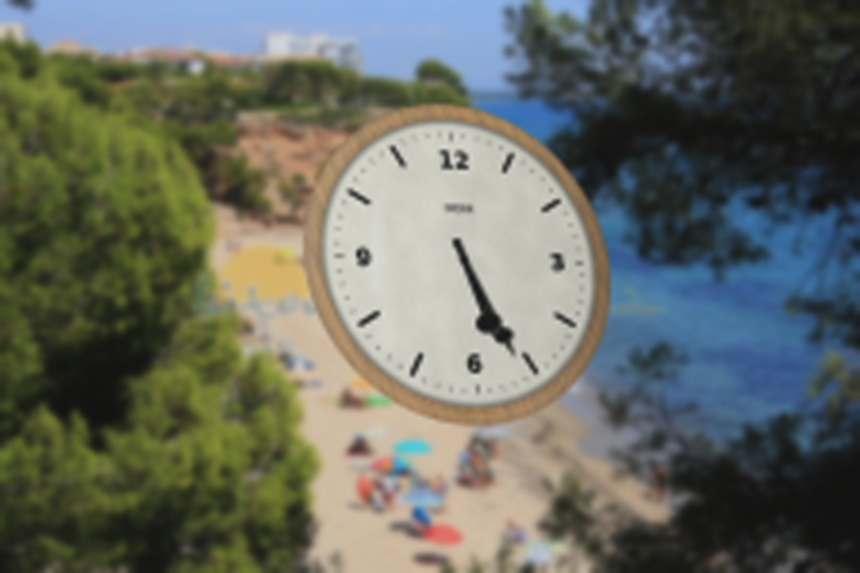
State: h=5 m=26
